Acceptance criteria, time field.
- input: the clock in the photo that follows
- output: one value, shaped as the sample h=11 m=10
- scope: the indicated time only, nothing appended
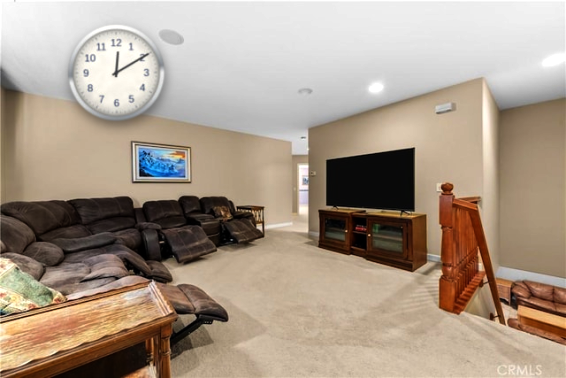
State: h=12 m=10
